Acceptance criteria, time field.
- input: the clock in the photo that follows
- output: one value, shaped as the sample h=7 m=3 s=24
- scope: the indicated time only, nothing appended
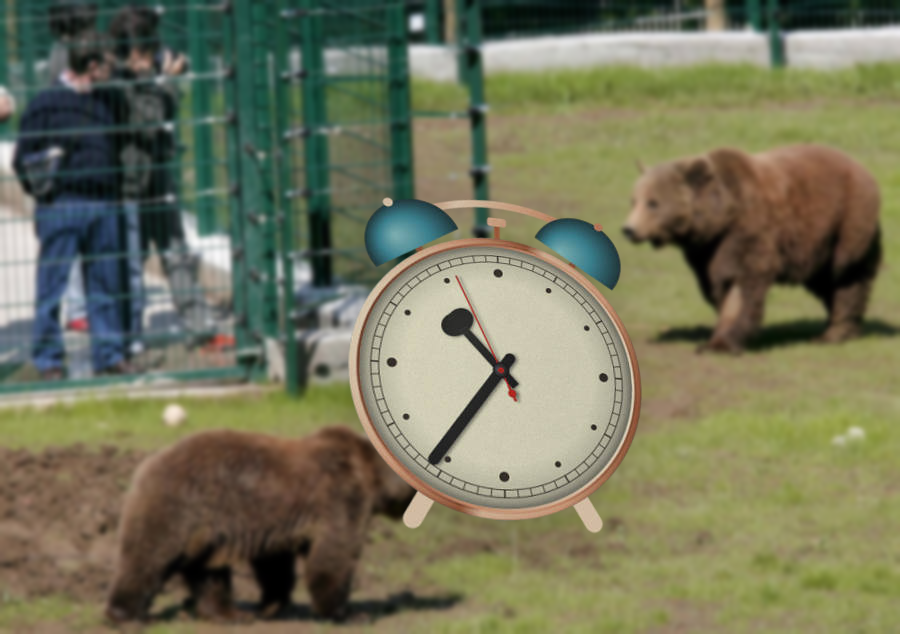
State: h=10 m=35 s=56
